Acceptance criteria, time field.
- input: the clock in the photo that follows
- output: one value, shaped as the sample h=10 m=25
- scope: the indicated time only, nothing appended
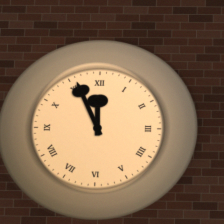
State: h=11 m=56
